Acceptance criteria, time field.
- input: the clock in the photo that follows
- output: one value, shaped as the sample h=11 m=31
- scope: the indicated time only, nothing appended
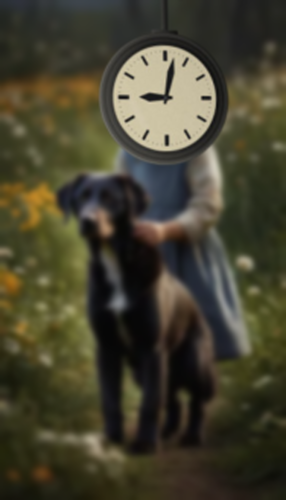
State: h=9 m=2
